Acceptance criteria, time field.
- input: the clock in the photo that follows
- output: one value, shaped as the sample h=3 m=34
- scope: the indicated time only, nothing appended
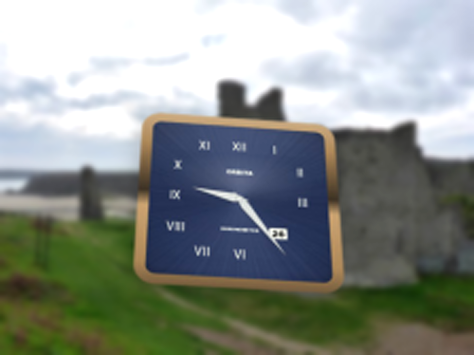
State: h=9 m=24
